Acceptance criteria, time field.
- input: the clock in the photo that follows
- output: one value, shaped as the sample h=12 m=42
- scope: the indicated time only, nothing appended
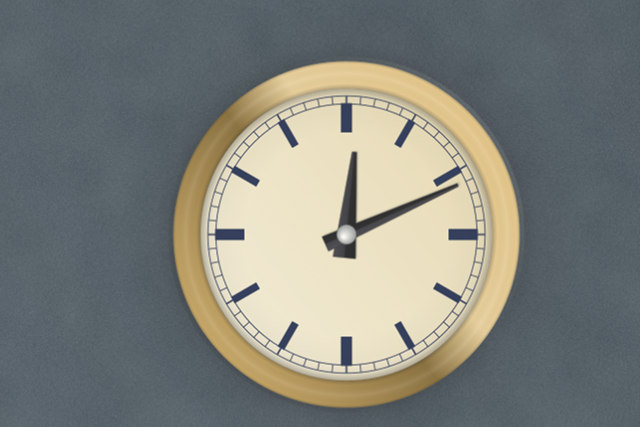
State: h=12 m=11
